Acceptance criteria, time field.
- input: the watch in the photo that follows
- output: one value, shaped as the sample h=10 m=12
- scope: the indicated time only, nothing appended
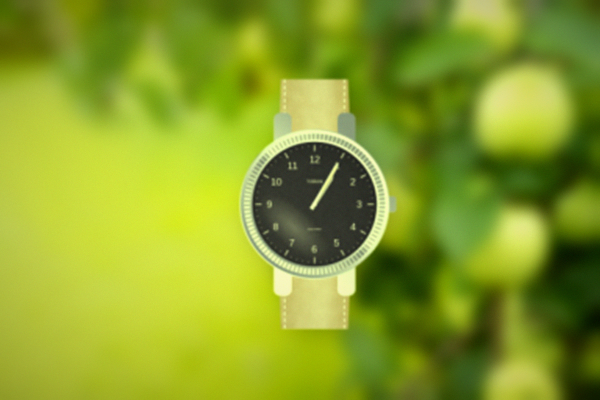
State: h=1 m=5
